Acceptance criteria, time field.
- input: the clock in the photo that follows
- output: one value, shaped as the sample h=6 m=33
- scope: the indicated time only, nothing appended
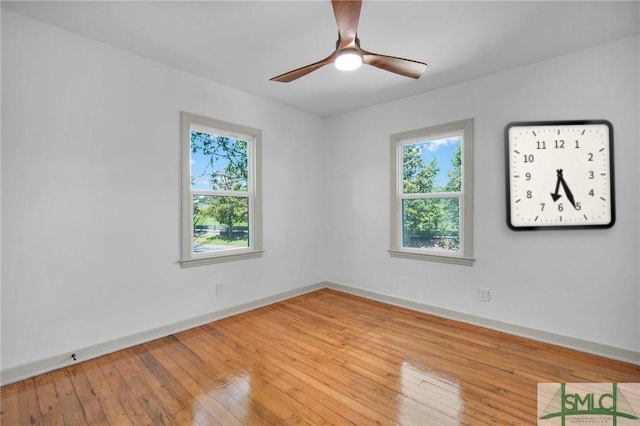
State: h=6 m=26
